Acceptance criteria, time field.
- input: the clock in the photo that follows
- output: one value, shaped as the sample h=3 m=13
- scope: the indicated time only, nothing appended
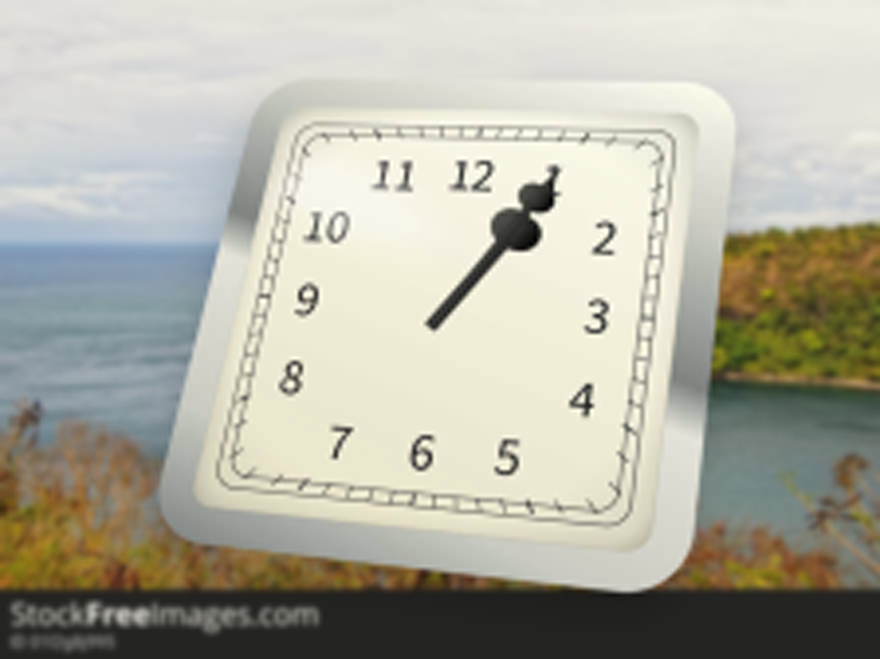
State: h=1 m=5
